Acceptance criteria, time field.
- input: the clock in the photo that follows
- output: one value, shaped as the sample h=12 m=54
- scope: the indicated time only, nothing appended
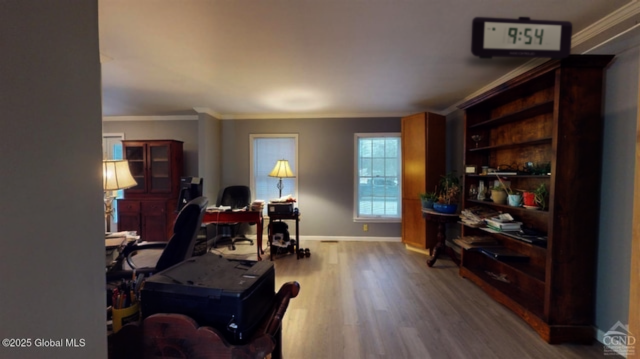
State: h=9 m=54
